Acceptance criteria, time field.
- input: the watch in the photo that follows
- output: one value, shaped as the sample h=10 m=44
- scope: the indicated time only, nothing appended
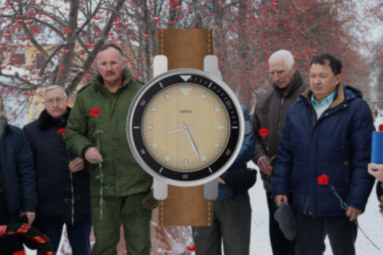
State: h=8 m=26
